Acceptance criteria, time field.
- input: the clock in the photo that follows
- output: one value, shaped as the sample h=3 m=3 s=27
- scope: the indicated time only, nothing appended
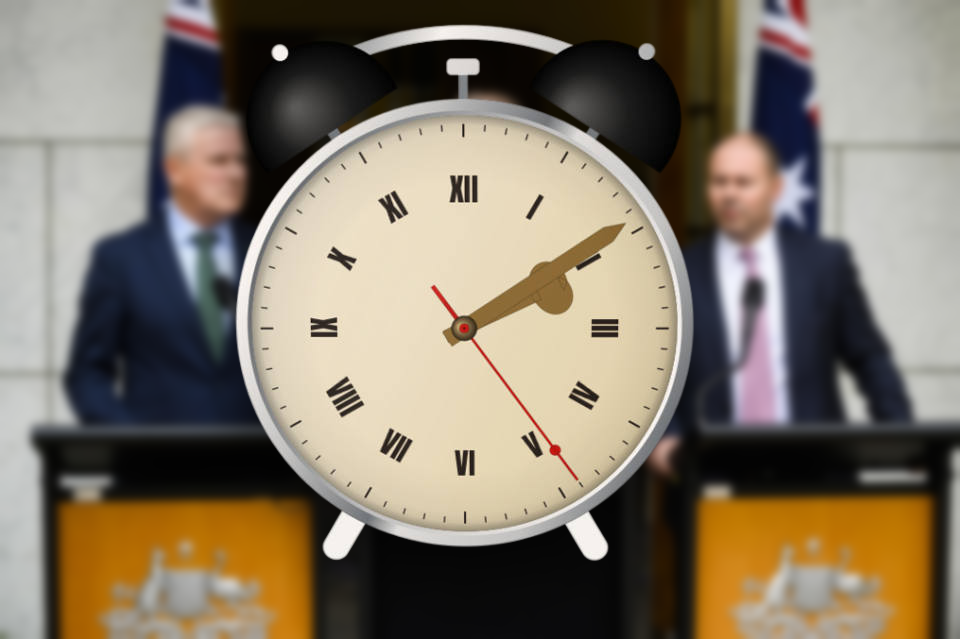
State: h=2 m=9 s=24
